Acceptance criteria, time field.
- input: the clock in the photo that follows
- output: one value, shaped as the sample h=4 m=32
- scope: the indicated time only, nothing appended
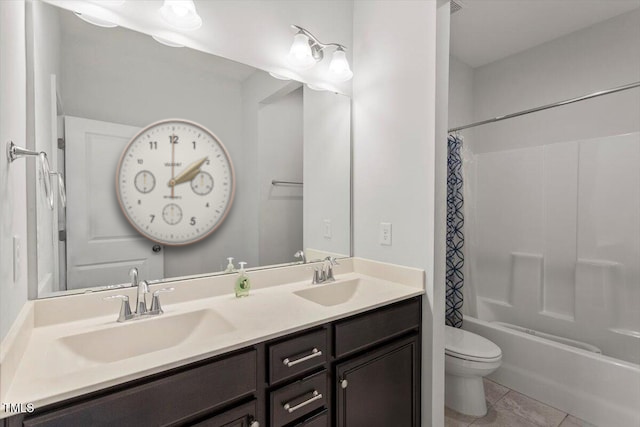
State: h=2 m=9
